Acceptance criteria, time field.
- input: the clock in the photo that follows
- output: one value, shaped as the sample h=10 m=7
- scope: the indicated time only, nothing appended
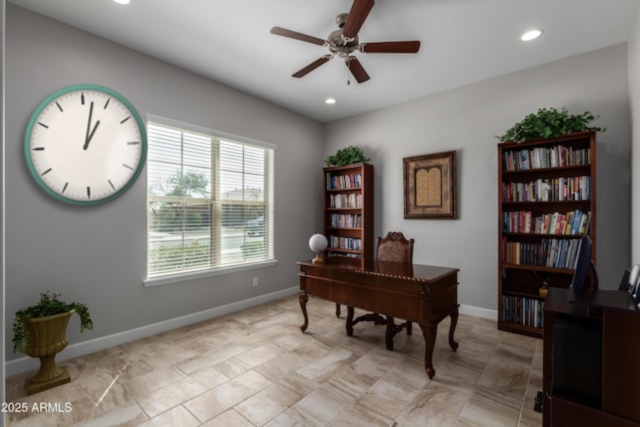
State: h=1 m=2
